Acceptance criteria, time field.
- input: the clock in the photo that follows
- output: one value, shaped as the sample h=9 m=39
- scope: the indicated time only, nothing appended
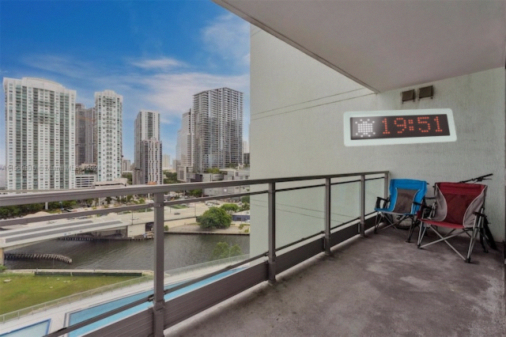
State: h=19 m=51
